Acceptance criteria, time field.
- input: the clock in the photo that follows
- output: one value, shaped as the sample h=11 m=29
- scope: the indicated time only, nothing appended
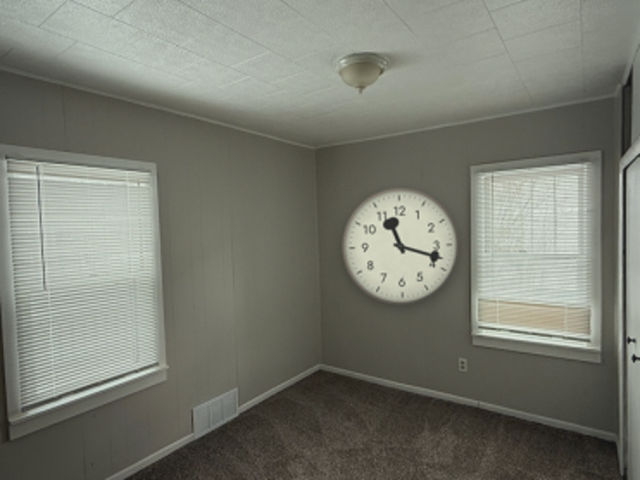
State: h=11 m=18
